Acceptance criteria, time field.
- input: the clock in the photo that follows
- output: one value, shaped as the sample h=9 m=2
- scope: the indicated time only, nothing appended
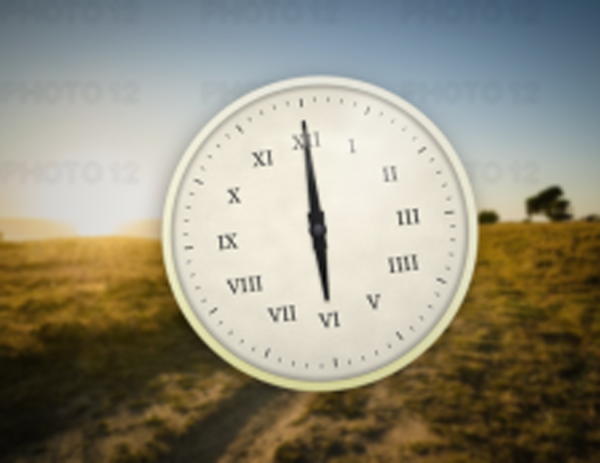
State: h=6 m=0
